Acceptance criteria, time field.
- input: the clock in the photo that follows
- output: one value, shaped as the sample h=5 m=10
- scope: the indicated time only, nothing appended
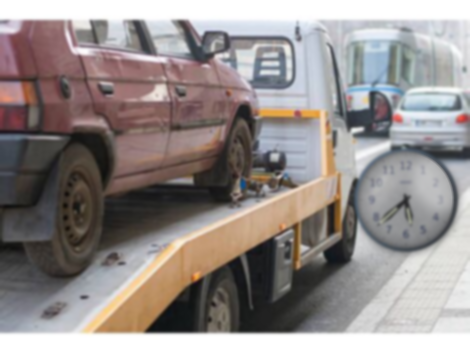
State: h=5 m=38
